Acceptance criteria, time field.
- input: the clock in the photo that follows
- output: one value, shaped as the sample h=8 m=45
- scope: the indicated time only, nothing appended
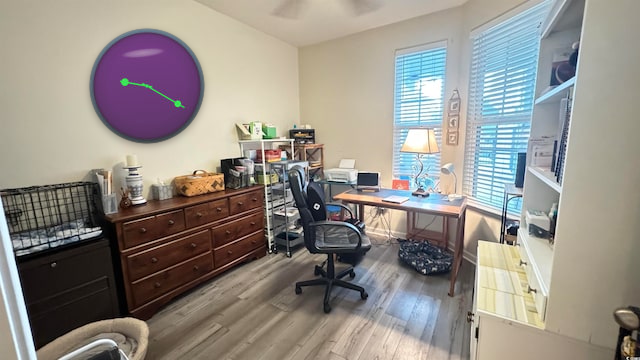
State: h=9 m=20
